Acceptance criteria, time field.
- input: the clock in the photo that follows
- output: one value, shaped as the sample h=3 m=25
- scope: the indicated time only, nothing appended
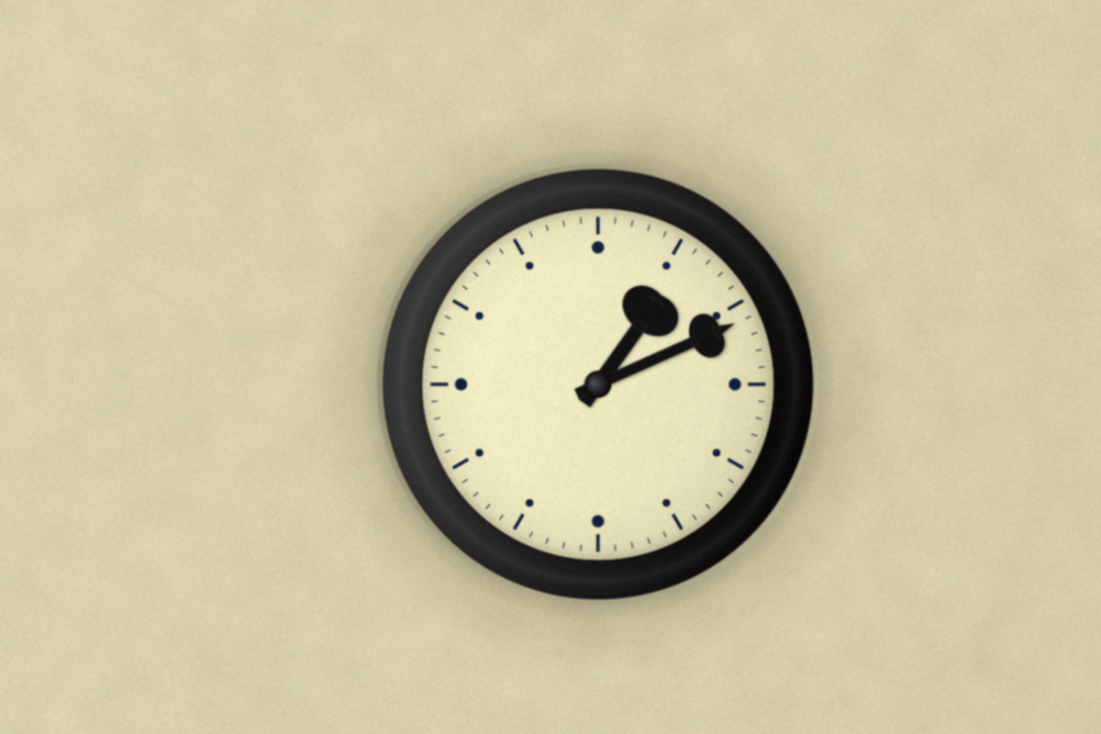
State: h=1 m=11
